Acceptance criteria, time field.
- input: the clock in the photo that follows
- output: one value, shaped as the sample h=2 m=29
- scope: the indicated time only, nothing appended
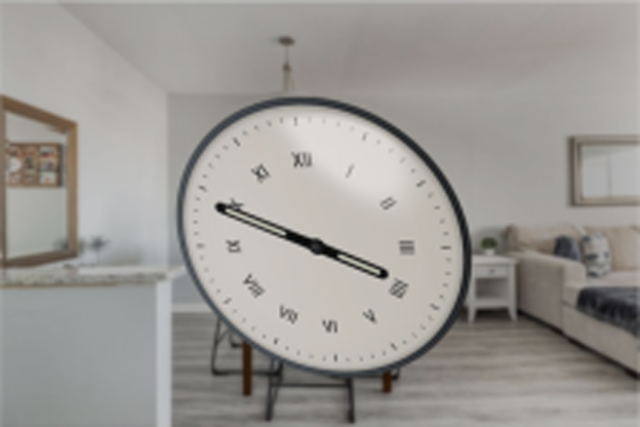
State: h=3 m=49
